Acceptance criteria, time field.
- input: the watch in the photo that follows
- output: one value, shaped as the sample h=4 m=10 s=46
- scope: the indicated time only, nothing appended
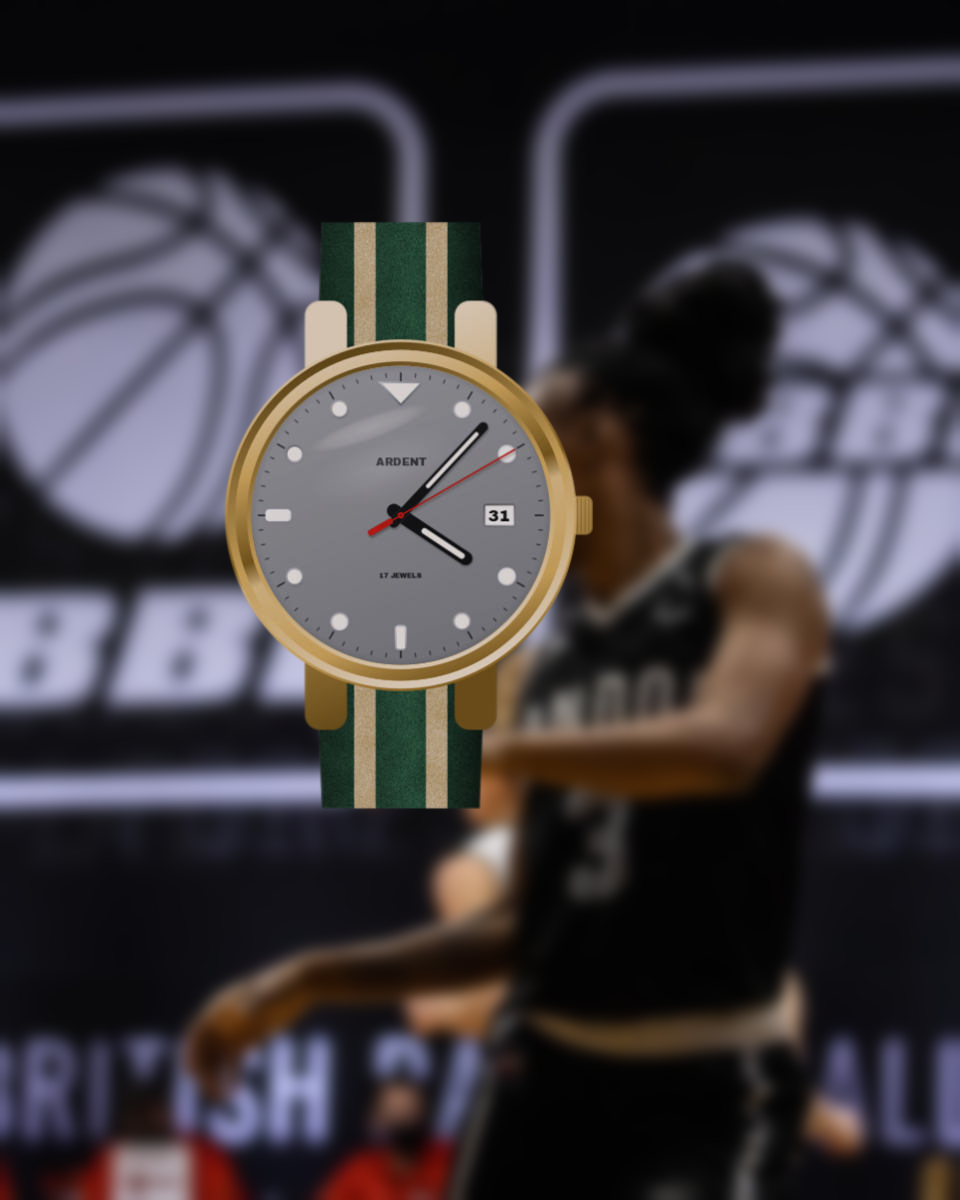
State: h=4 m=7 s=10
